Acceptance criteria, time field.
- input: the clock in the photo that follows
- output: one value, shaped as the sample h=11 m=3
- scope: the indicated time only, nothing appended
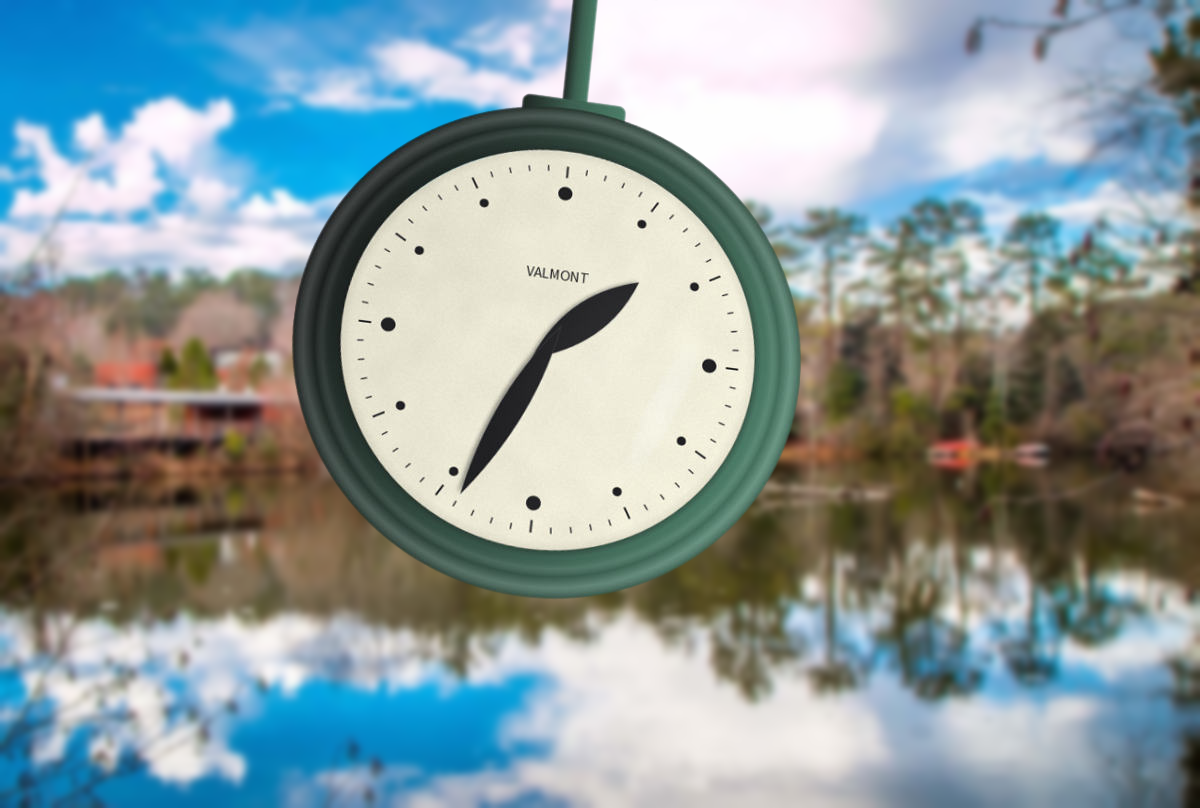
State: h=1 m=34
